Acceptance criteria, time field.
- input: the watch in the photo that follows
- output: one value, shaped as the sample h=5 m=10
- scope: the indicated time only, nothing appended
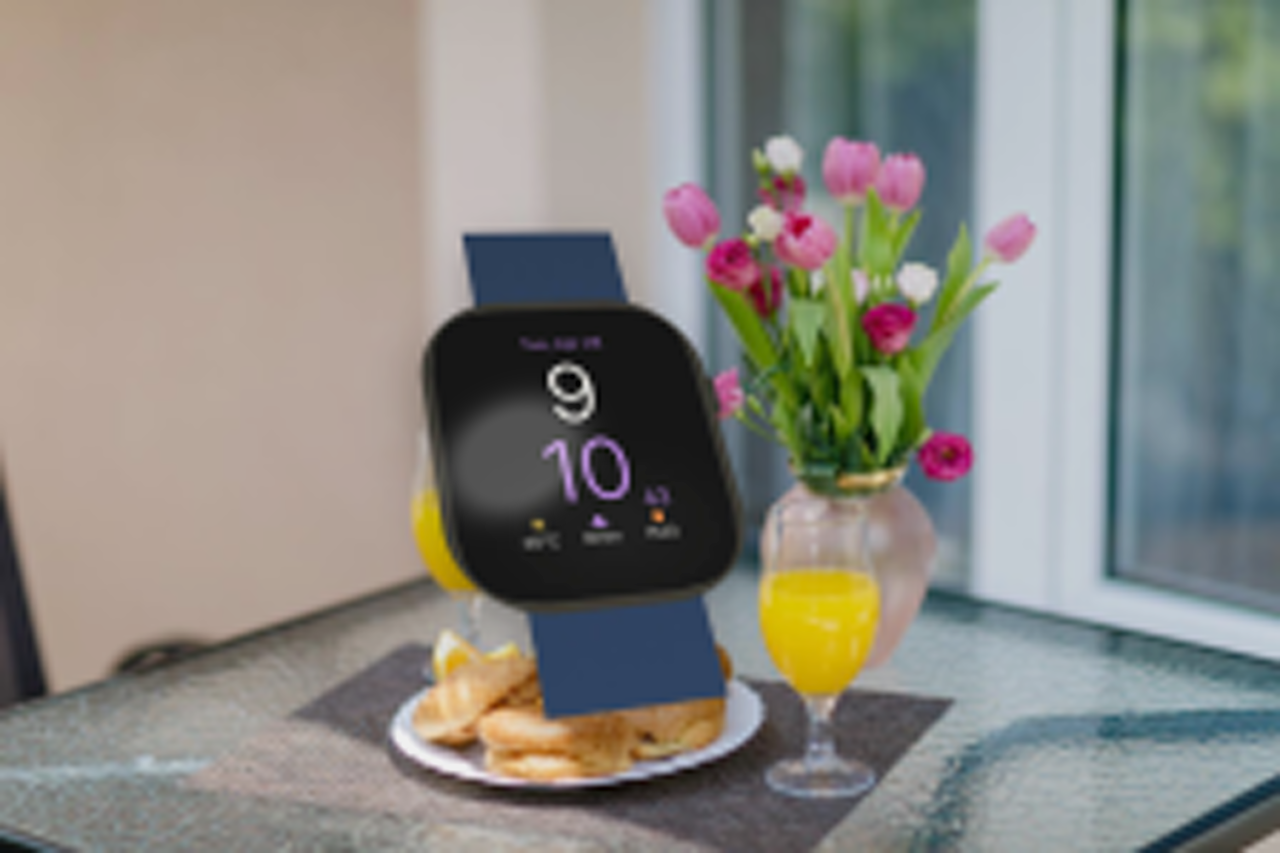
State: h=9 m=10
